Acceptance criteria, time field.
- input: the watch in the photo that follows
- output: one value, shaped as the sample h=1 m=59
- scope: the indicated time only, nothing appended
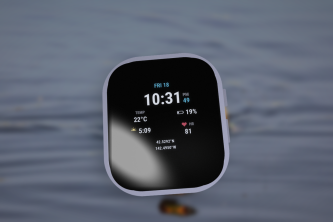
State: h=10 m=31
